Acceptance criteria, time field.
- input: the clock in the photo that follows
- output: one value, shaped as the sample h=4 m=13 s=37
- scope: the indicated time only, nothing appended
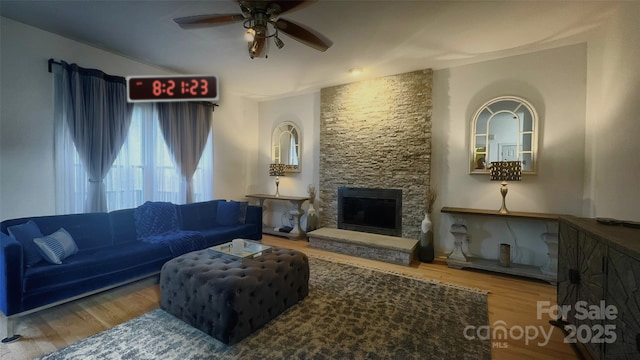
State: h=8 m=21 s=23
